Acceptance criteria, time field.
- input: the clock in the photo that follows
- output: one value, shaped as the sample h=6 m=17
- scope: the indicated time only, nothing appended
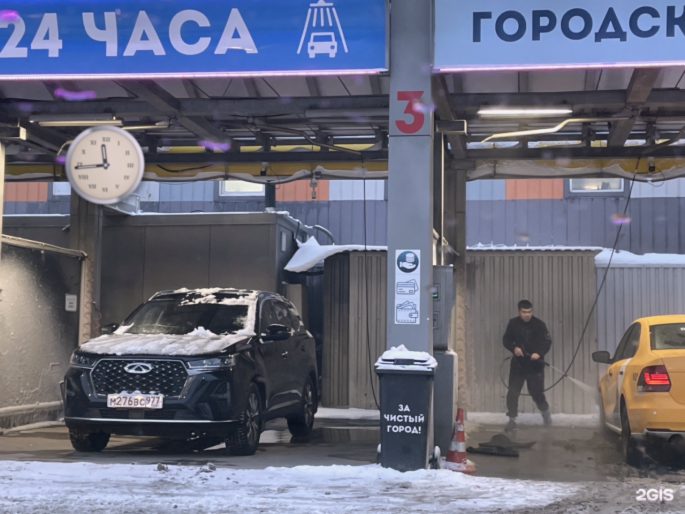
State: h=11 m=44
